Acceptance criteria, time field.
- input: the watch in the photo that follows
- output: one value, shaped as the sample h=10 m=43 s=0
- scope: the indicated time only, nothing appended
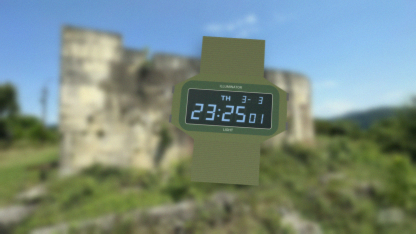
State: h=23 m=25 s=1
